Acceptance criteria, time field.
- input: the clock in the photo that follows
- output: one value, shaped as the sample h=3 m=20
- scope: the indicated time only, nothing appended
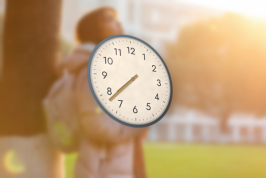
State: h=7 m=38
